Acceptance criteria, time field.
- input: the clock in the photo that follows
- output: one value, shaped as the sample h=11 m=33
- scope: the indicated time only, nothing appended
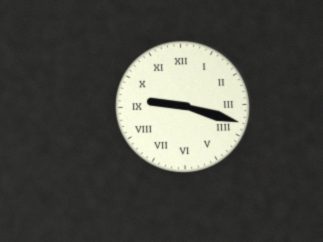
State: h=9 m=18
